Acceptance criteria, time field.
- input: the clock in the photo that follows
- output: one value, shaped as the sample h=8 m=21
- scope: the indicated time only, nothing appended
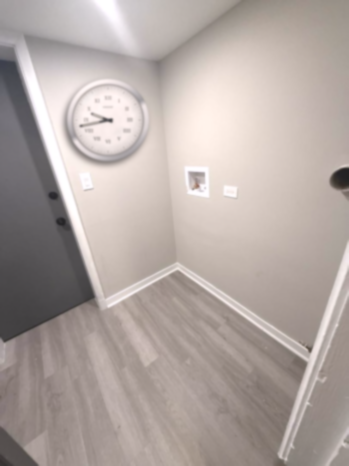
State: h=9 m=43
